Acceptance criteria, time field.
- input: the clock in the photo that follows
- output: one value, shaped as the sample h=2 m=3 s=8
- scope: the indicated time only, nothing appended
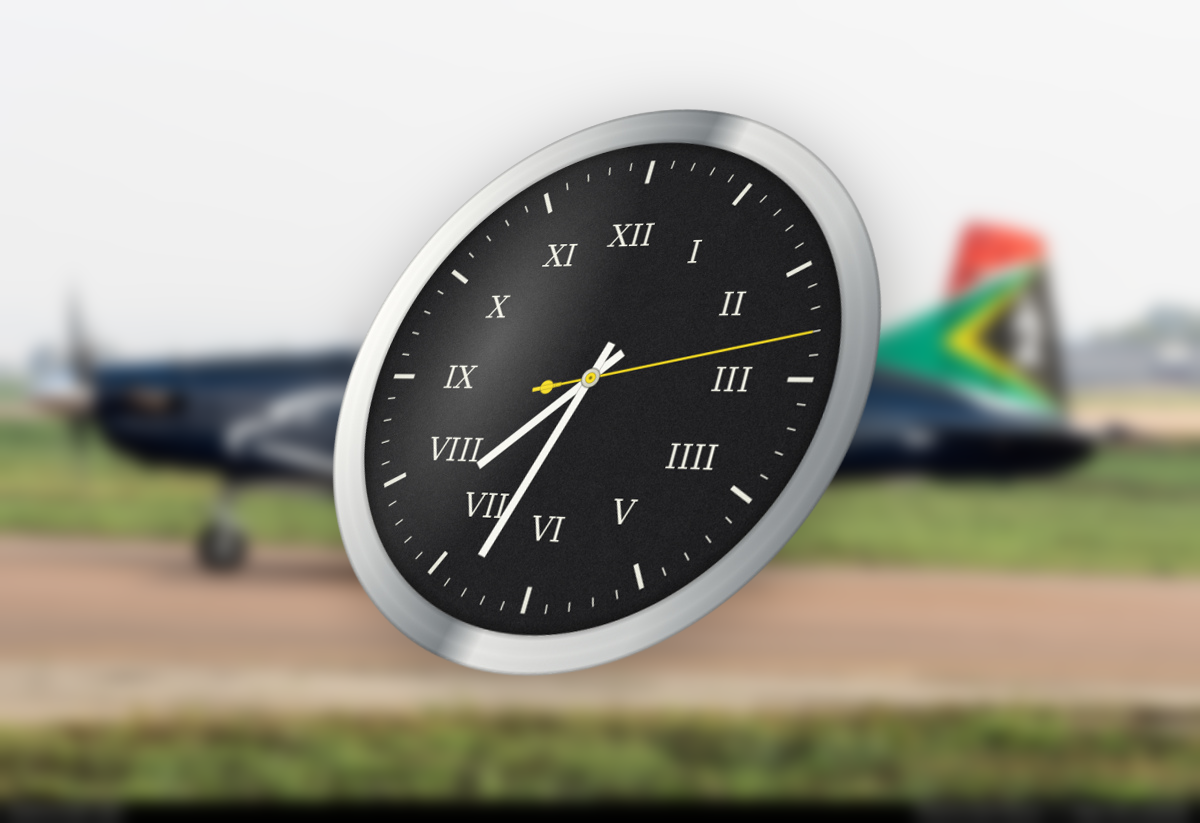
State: h=7 m=33 s=13
